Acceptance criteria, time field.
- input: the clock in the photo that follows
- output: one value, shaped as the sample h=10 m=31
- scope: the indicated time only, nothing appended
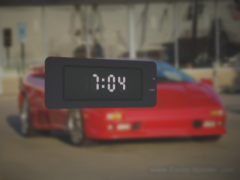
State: h=7 m=4
